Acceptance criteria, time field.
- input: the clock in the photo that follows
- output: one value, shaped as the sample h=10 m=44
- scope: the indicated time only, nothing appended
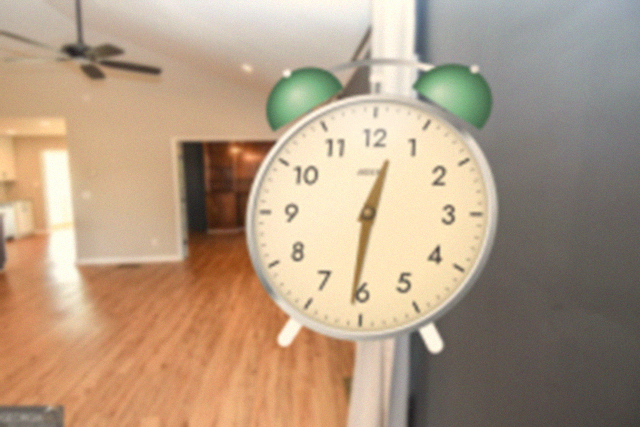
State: h=12 m=31
